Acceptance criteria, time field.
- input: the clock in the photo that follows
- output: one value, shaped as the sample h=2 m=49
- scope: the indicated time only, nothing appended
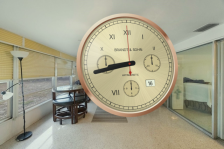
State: h=8 m=43
